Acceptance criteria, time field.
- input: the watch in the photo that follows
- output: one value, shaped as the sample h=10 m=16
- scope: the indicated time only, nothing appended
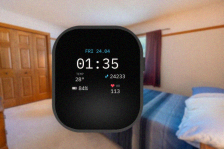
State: h=1 m=35
